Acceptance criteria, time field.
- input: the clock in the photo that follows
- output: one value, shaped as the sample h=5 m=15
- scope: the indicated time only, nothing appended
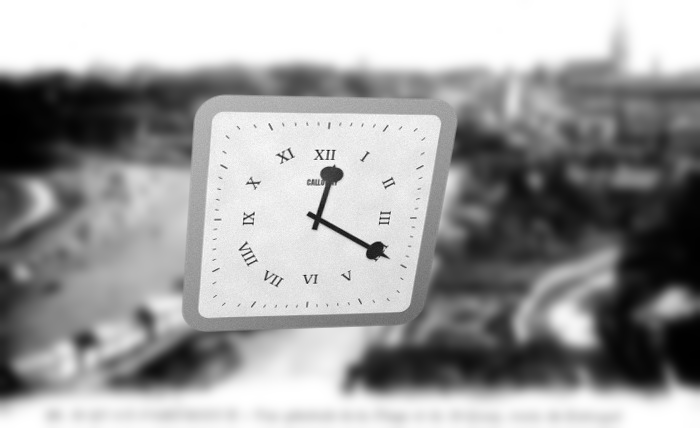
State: h=12 m=20
